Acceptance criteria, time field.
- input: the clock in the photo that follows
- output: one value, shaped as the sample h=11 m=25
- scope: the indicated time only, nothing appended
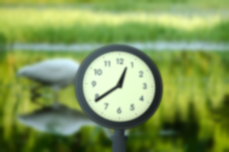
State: h=12 m=39
